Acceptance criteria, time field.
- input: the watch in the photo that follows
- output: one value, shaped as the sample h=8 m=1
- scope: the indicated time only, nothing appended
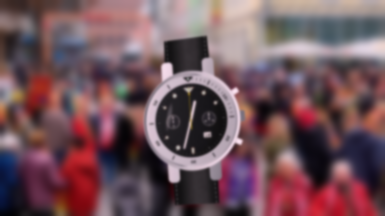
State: h=12 m=33
